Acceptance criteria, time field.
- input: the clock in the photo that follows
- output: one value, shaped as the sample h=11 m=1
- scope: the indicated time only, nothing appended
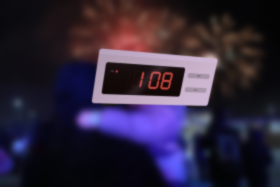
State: h=1 m=8
